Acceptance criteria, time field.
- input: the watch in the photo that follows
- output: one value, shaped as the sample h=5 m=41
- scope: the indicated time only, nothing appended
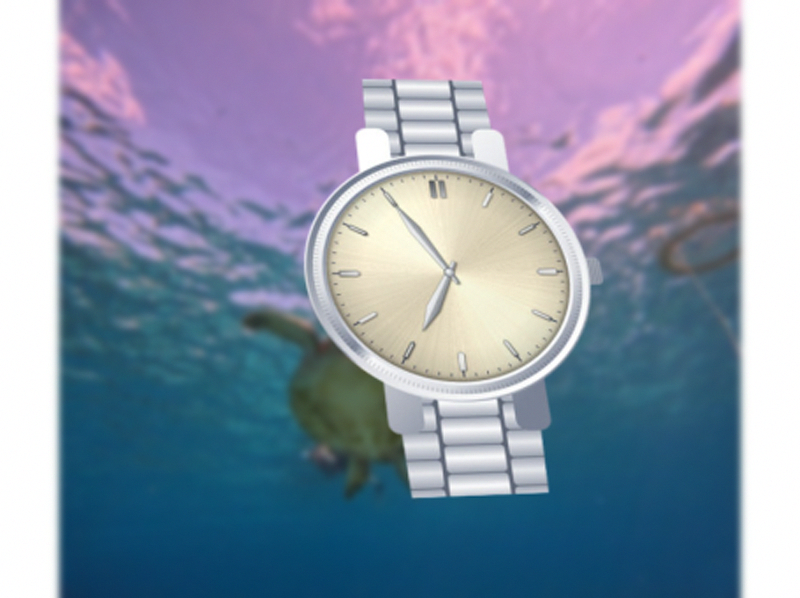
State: h=6 m=55
